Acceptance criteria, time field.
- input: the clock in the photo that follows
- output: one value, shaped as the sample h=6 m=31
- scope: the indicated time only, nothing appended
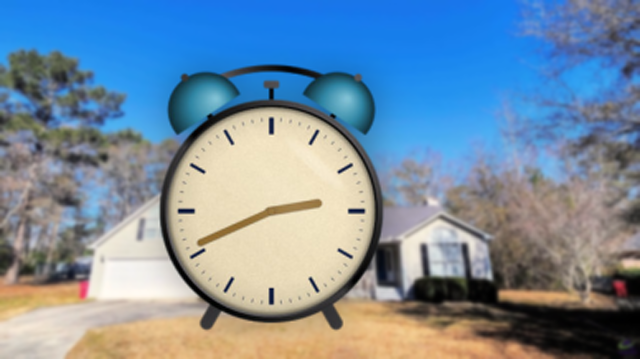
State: h=2 m=41
